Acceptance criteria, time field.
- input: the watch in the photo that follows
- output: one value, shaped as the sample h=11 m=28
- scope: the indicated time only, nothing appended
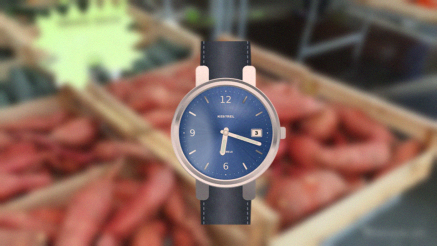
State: h=6 m=18
